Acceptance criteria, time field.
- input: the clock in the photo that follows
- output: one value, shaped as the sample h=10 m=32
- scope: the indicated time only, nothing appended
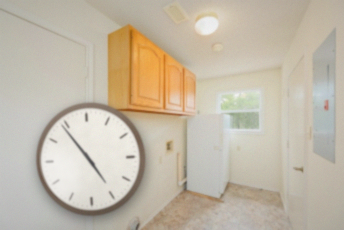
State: h=4 m=54
